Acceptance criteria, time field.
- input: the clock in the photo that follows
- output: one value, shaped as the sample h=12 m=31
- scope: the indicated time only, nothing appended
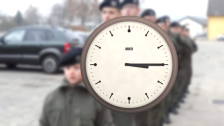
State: h=3 m=15
